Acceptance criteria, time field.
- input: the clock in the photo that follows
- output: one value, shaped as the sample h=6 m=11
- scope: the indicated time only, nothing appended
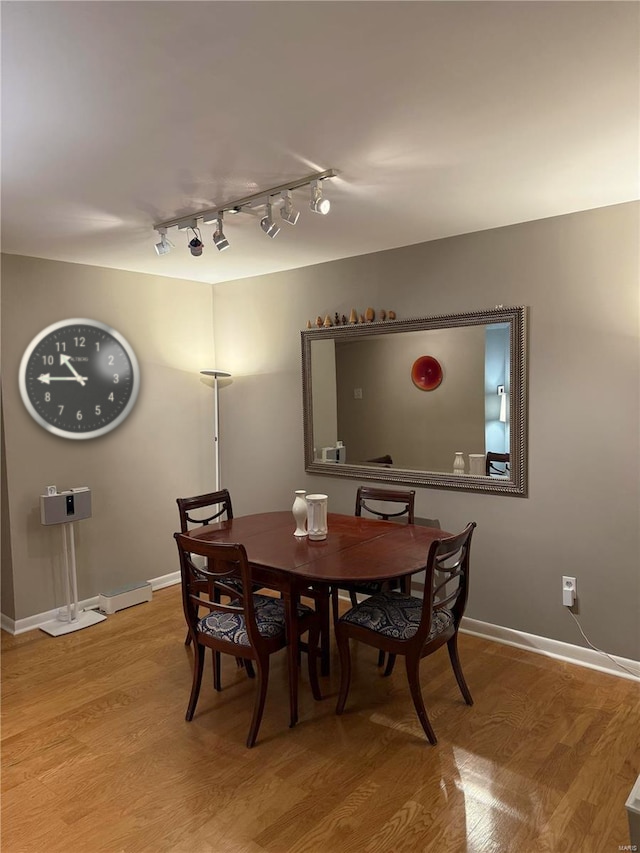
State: h=10 m=45
